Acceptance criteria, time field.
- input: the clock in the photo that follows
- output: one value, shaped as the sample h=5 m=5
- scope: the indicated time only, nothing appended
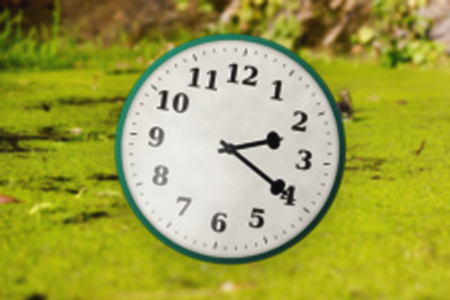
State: h=2 m=20
